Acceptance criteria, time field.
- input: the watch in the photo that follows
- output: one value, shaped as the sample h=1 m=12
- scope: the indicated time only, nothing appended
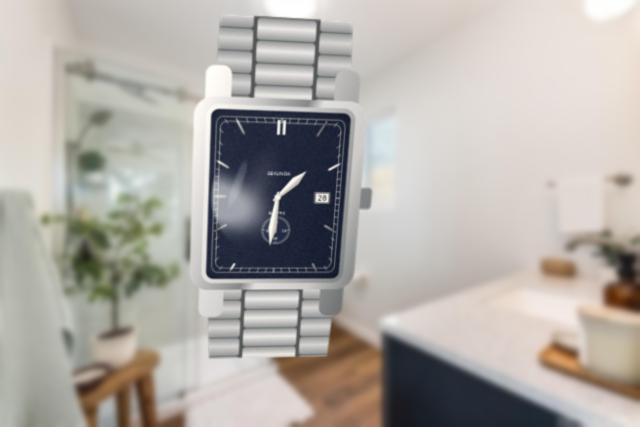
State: h=1 m=31
